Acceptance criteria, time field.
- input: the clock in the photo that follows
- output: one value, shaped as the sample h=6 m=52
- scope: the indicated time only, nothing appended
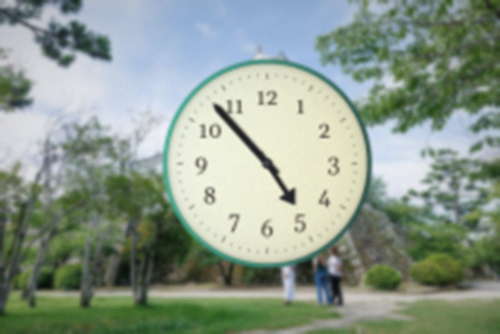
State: h=4 m=53
